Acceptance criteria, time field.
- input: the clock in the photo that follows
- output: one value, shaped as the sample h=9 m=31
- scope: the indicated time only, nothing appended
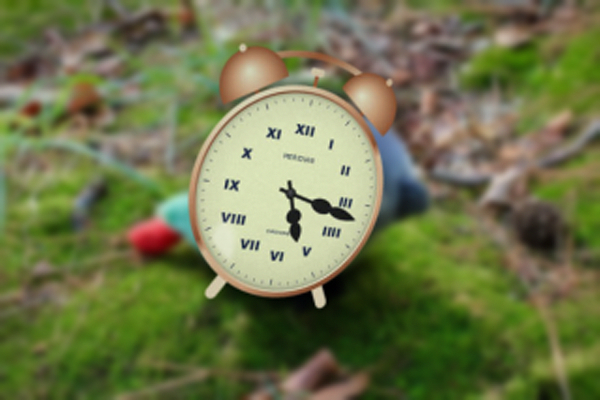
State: h=5 m=17
